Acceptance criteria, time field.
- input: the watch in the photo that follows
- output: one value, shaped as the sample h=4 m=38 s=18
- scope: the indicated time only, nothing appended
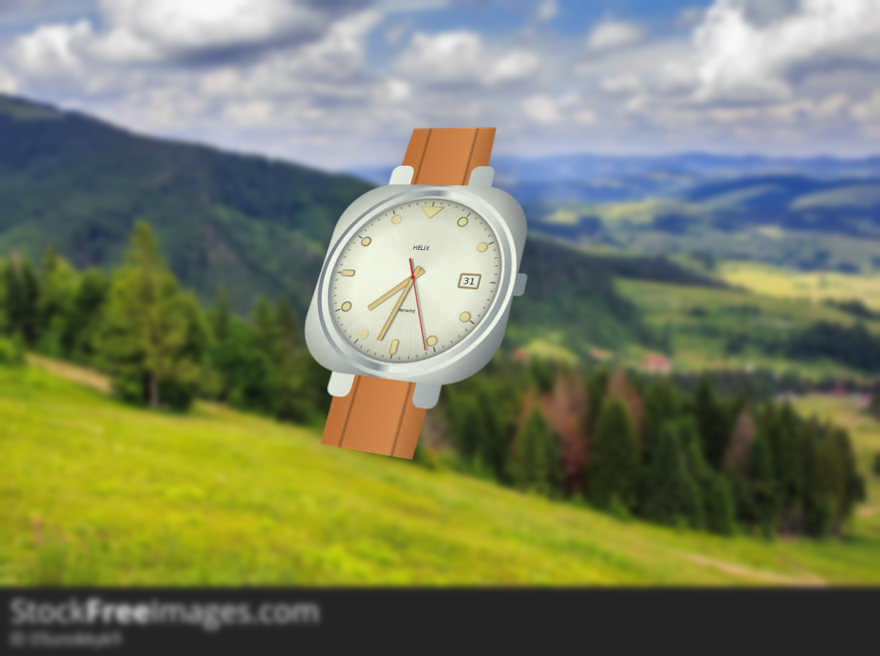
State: h=7 m=32 s=26
